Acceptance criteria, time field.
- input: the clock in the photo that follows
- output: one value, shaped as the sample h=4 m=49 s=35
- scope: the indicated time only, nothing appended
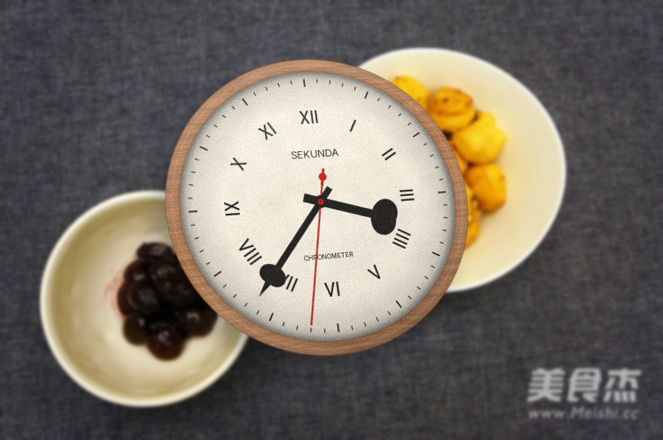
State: h=3 m=36 s=32
